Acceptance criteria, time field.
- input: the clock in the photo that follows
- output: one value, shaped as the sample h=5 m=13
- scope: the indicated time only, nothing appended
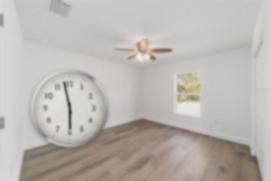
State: h=5 m=58
